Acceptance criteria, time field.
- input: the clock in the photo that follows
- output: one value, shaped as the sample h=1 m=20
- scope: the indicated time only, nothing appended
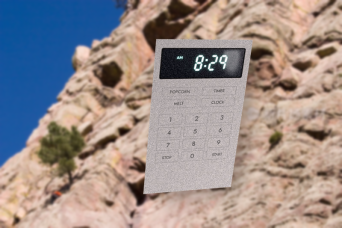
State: h=8 m=29
